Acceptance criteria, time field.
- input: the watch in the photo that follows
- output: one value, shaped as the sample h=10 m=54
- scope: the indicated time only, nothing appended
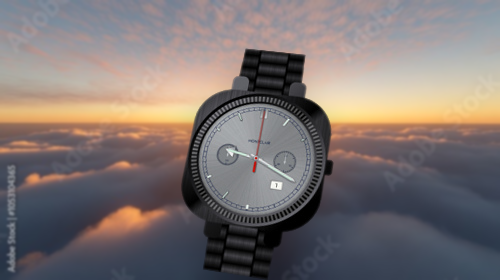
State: h=9 m=19
